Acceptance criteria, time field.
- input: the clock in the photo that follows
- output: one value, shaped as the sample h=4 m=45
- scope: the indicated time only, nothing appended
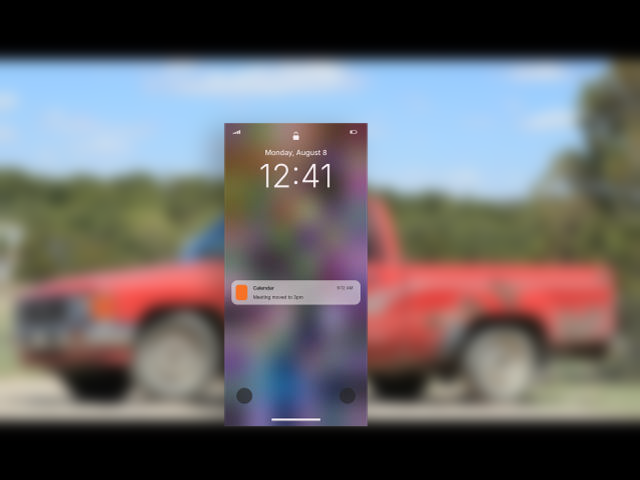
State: h=12 m=41
